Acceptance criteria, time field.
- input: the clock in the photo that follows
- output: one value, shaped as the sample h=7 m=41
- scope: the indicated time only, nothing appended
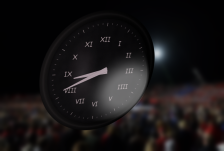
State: h=8 m=41
